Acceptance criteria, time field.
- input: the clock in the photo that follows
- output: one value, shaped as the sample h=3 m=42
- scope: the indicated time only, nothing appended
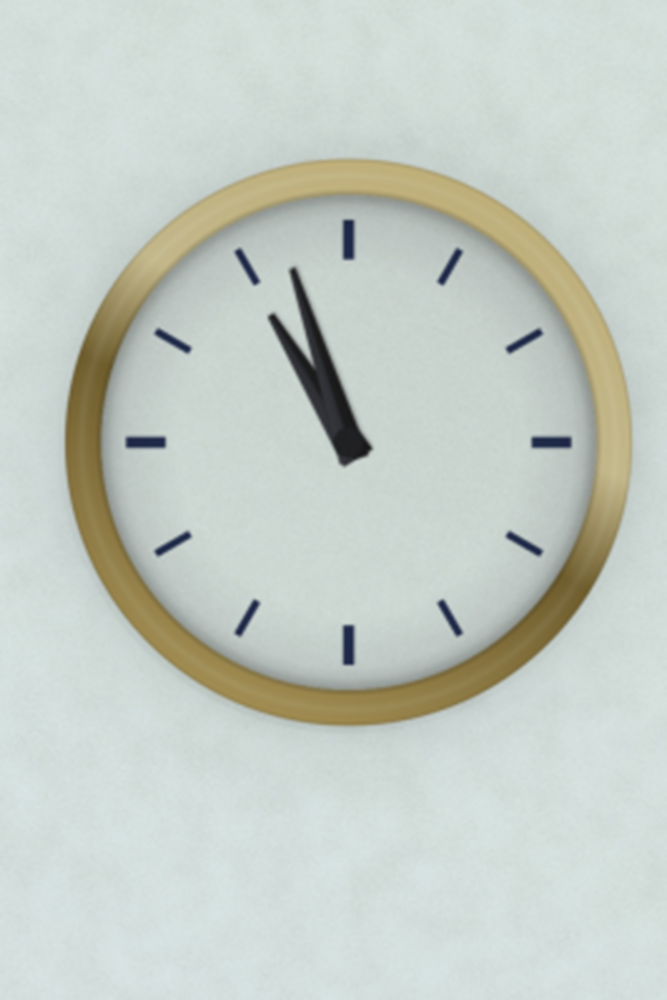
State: h=10 m=57
